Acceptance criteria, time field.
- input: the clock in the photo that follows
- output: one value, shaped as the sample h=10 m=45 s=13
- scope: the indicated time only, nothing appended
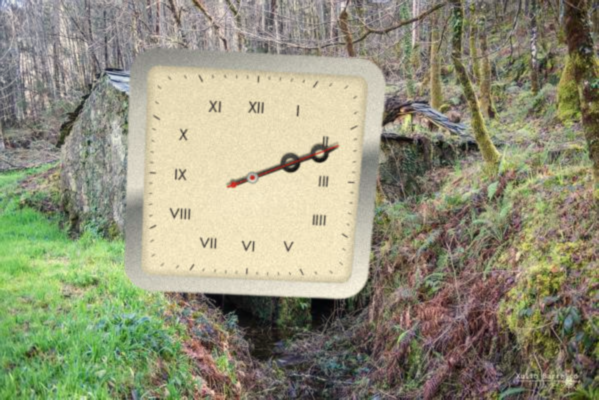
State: h=2 m=11 s=11
